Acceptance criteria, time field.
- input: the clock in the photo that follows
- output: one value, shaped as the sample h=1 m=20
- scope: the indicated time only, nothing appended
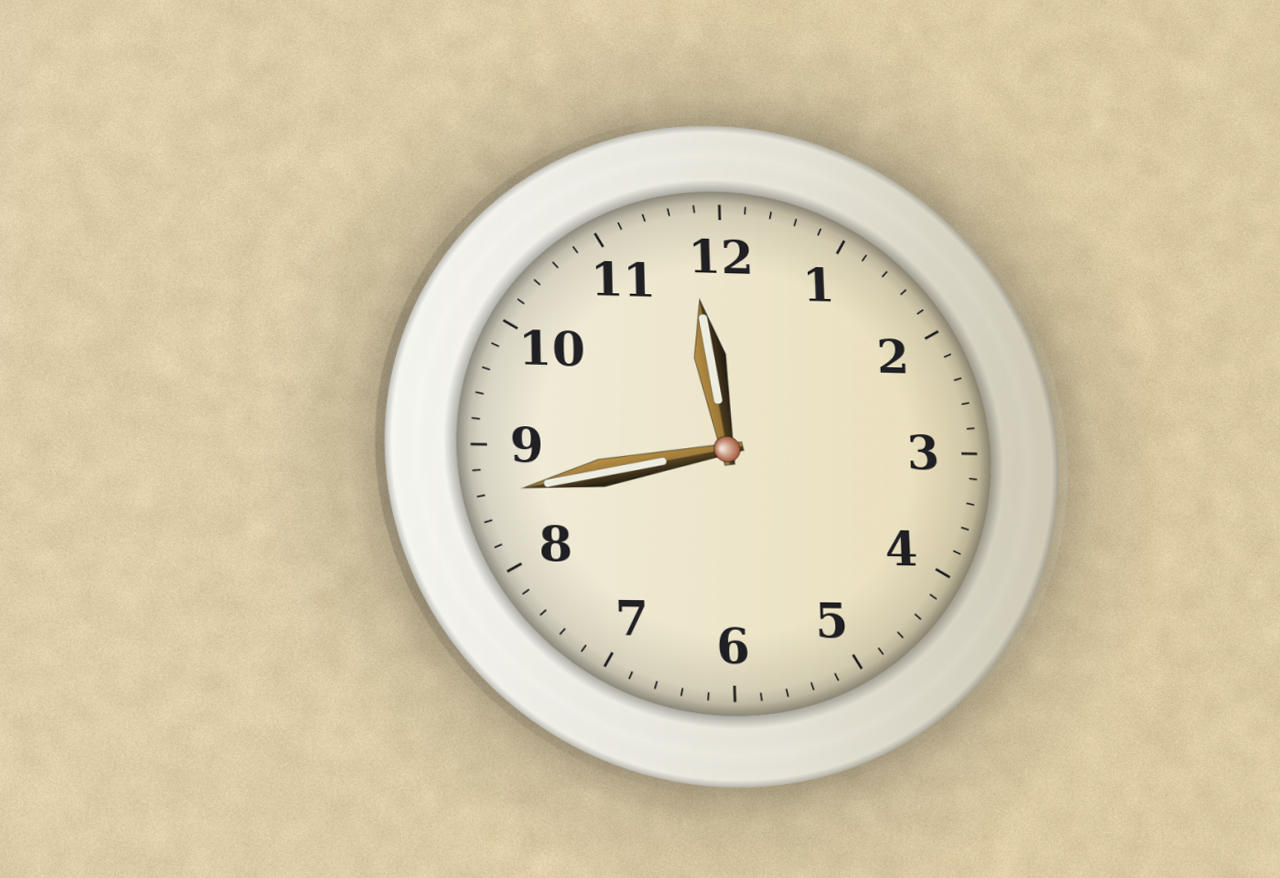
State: h=11 m=43
